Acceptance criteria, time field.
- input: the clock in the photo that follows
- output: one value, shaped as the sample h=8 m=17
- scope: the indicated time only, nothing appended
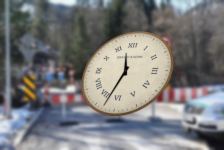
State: h=11 m=33
